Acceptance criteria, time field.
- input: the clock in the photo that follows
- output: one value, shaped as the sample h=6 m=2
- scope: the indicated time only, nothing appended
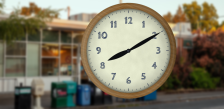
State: h=8 m=10
